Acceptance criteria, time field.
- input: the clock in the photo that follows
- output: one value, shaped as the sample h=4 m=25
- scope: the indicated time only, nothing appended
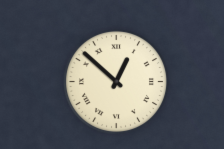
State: h=12 m=52
